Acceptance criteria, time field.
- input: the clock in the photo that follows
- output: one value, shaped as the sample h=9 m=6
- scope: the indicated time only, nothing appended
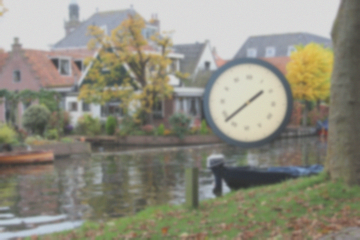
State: h=1 m=38
